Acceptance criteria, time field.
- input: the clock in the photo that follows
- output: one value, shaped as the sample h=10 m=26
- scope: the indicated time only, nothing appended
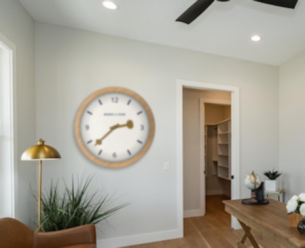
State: h=2 m=38
